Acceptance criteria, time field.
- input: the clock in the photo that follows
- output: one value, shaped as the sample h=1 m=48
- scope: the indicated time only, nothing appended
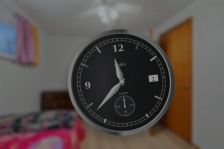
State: h=11 m=38
